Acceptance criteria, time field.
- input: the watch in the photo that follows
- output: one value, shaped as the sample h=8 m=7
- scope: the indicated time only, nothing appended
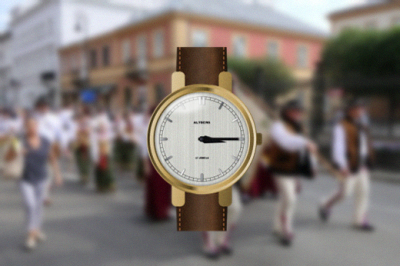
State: h=3 m=15
